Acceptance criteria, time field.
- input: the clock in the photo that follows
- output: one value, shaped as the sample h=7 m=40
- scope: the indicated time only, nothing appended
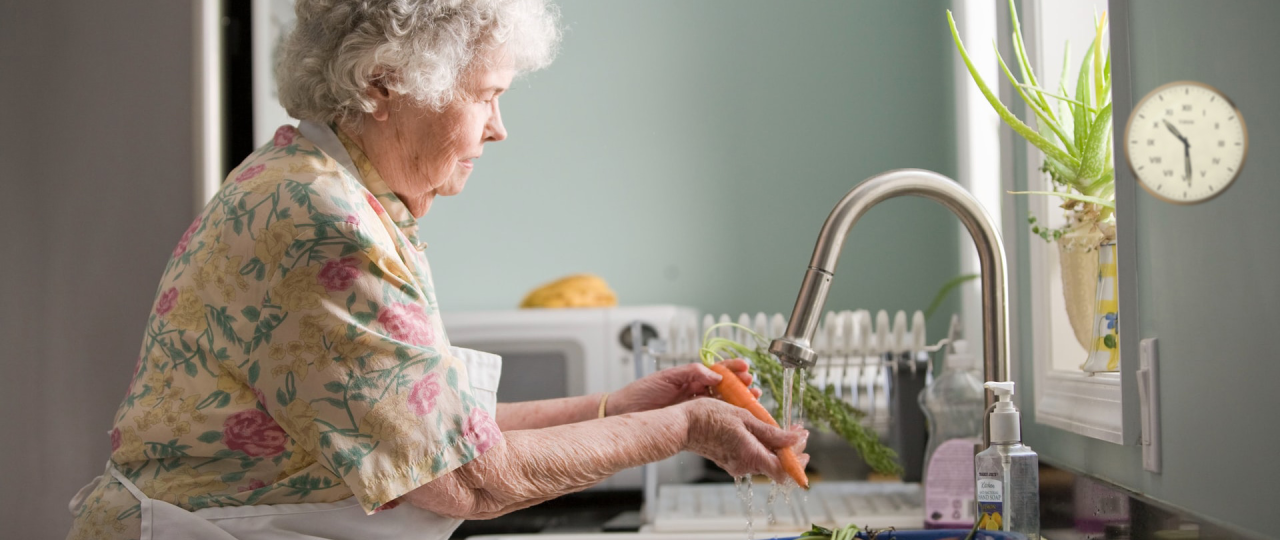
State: h=10 m=29
